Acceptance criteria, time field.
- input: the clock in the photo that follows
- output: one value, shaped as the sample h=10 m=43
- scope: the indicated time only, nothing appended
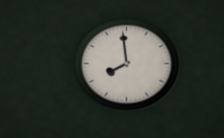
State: h=7 m=59
